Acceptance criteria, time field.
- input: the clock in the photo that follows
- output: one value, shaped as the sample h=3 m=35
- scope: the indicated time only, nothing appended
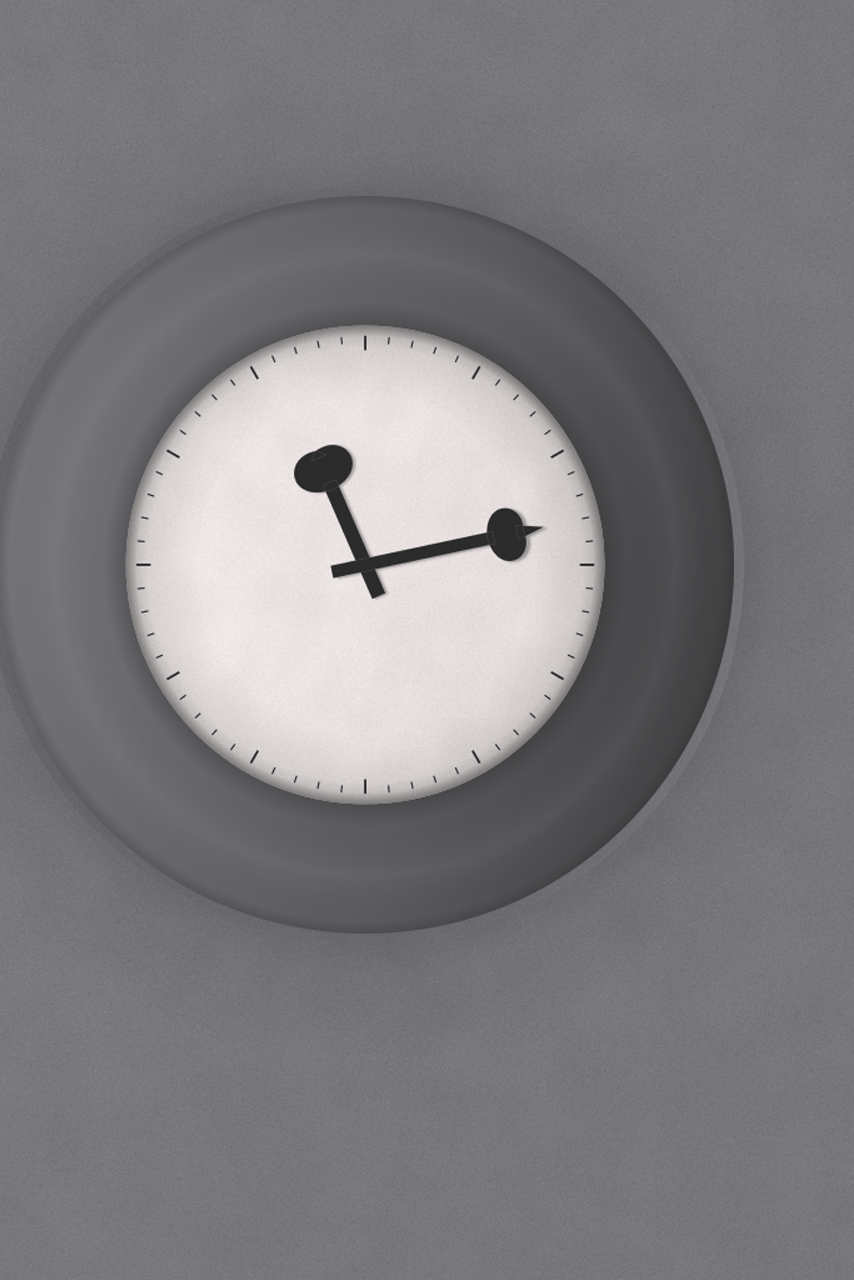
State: h=11 m=13
